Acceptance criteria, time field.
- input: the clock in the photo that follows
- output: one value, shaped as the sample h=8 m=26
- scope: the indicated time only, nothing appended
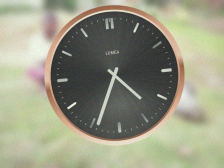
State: h=4 m=34
